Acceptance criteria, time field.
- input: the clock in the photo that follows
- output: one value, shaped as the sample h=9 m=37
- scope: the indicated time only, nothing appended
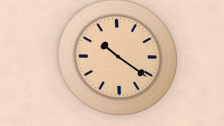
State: h=10 m=21
